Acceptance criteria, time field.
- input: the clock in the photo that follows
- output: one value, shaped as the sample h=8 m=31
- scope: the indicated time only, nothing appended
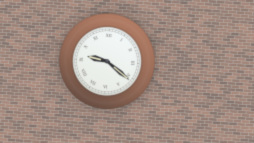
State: h=9 m=21
